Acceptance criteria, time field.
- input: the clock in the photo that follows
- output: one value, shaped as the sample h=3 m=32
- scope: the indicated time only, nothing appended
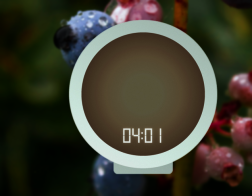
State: h=4 m=1
